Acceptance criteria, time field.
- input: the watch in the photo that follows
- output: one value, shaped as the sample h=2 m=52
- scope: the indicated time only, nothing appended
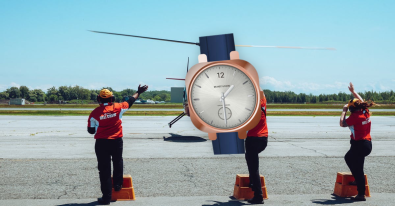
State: h=1 m=30
